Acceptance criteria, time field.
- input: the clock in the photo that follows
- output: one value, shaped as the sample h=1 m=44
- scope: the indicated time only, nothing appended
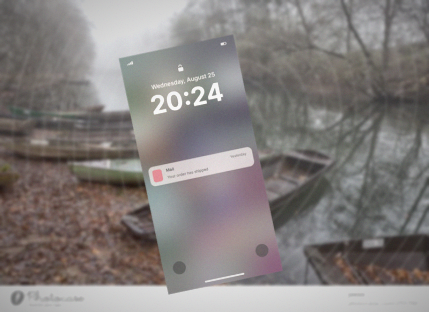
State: h=20 m=24
